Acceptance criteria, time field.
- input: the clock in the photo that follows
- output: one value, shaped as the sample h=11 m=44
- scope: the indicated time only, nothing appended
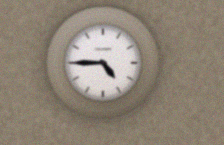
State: h=4 m=45
